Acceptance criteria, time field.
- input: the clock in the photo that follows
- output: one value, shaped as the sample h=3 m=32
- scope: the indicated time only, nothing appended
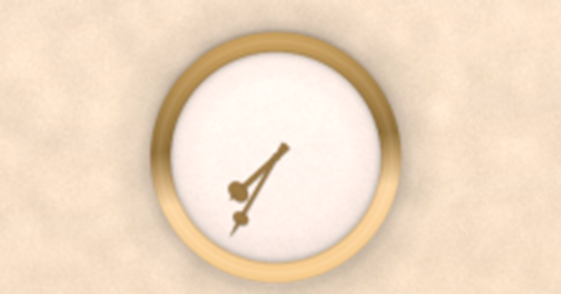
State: h=7 m=35
